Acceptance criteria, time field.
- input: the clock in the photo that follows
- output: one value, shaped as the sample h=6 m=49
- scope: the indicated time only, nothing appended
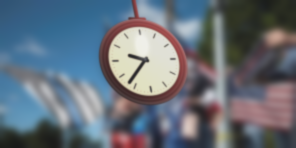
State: h=9 m=37
